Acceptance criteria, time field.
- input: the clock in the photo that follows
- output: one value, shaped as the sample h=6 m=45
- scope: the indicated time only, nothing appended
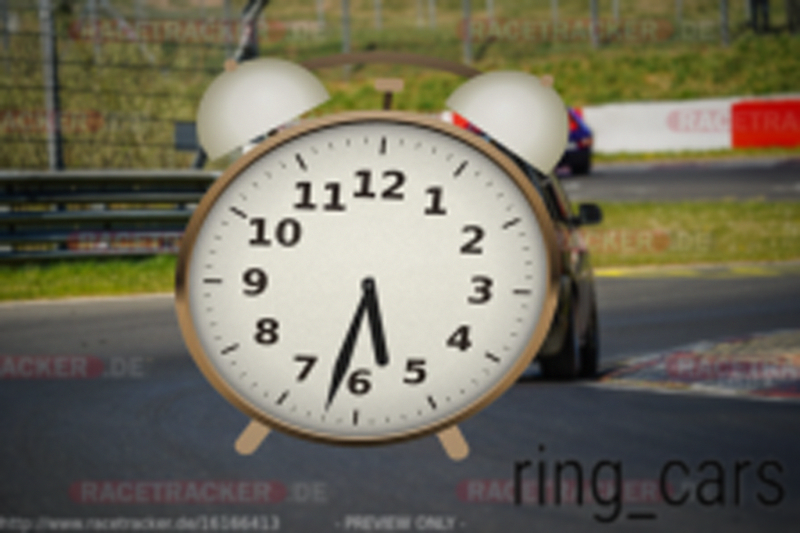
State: h=5 m=32
